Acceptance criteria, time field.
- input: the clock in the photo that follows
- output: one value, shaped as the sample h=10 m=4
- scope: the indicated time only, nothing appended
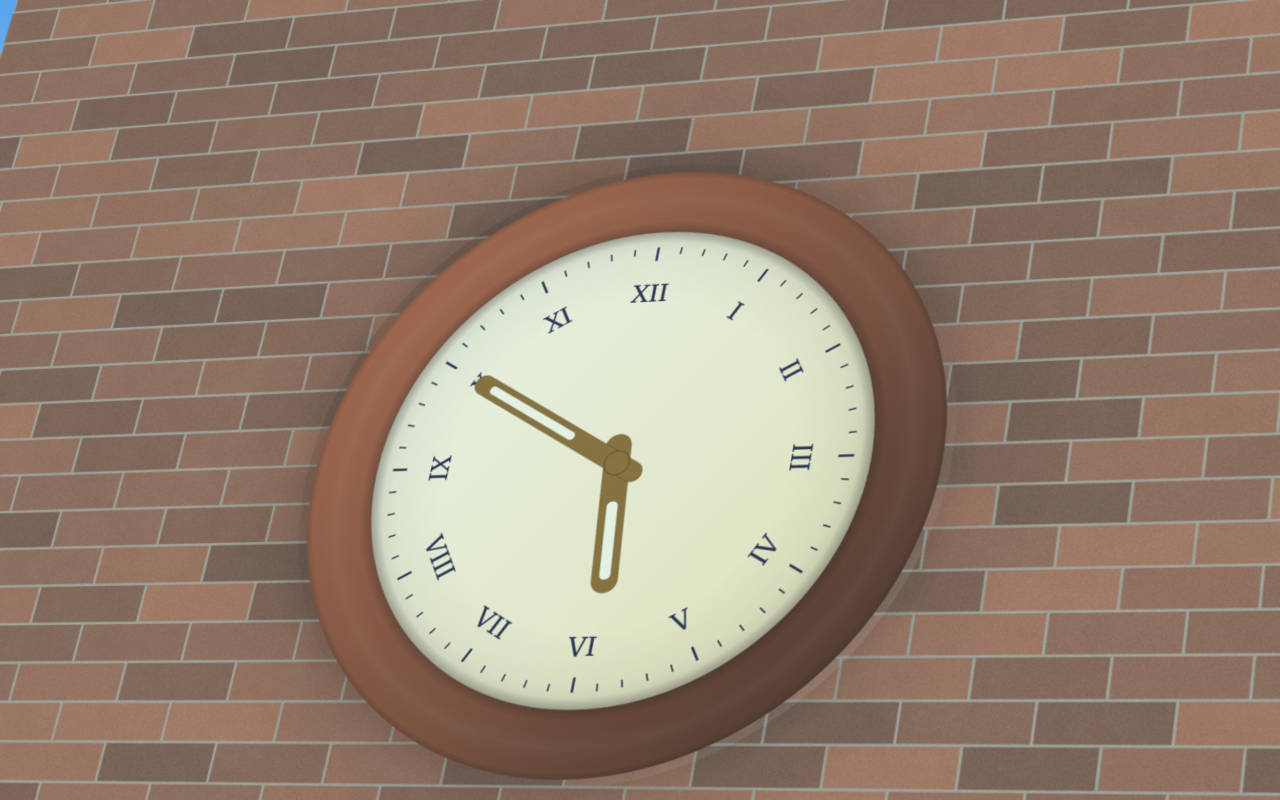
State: h=5 m=50
